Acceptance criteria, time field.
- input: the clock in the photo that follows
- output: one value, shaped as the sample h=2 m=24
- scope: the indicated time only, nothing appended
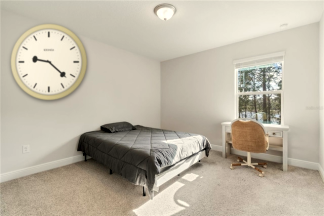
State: h=9 m=22
